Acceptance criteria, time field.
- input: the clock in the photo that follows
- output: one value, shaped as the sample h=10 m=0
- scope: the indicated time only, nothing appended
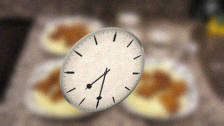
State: h=7 m=30
